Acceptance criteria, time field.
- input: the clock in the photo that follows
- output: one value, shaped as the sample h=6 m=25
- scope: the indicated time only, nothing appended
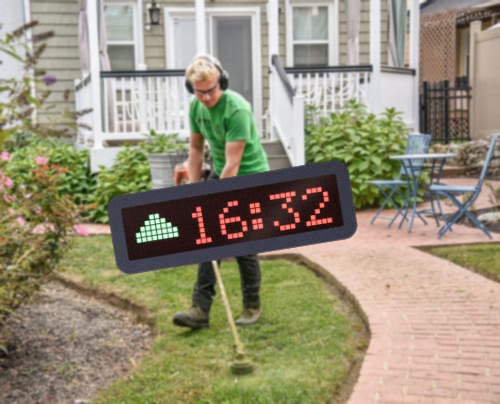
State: h=16 m=32
